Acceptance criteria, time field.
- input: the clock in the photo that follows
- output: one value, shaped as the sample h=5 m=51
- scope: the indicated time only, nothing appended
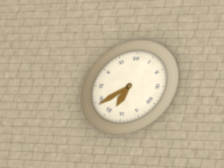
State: h=6 m=39
